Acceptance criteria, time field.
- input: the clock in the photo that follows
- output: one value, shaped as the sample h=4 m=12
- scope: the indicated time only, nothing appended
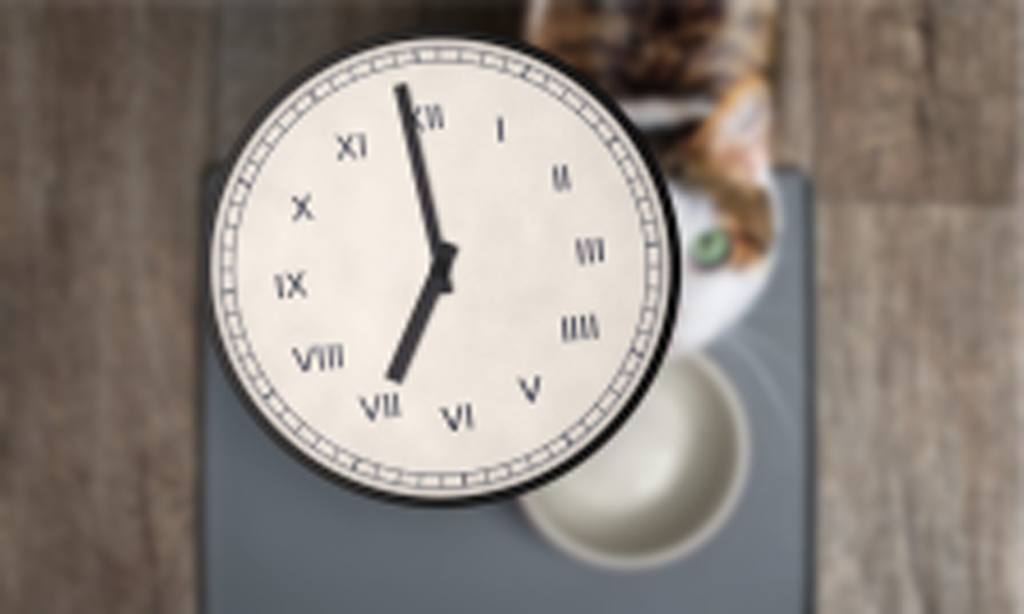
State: h=6 m=59
